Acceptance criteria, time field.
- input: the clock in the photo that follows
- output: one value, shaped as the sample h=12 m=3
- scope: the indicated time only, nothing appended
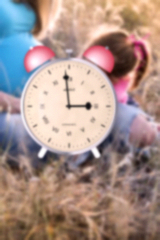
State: h=2 m=59
